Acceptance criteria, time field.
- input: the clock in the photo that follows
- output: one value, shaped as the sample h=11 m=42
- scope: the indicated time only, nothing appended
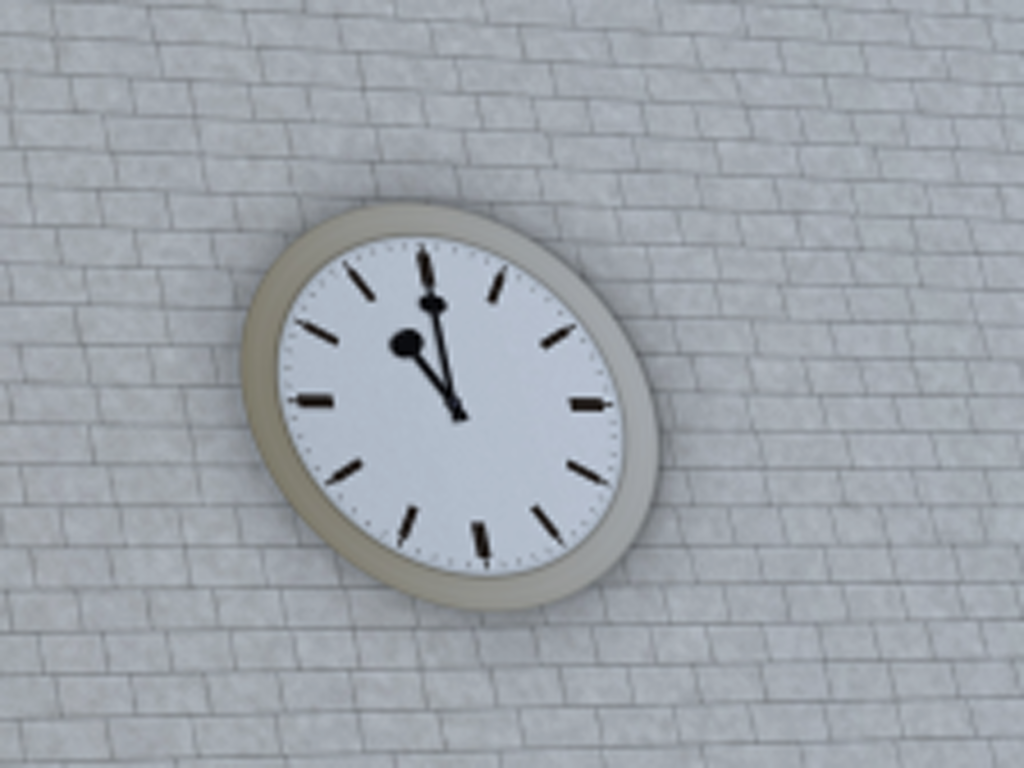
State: h=11 m=0
